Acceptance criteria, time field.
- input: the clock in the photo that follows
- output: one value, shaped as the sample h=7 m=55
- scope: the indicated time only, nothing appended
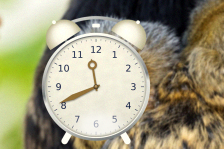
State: h=11 m=41
